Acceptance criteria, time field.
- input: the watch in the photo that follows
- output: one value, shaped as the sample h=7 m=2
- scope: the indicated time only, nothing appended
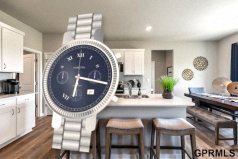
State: h=6 m=17
